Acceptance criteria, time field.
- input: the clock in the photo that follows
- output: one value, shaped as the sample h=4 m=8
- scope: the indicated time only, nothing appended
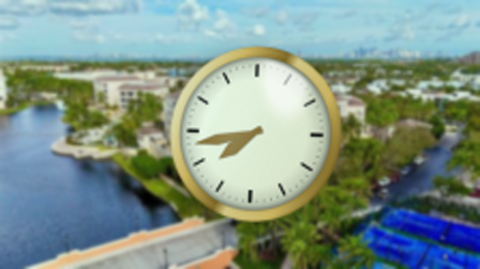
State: h=7 m=43
